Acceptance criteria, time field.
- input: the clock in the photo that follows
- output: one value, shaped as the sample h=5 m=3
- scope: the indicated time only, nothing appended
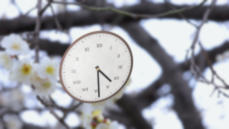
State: h=4 m=29
